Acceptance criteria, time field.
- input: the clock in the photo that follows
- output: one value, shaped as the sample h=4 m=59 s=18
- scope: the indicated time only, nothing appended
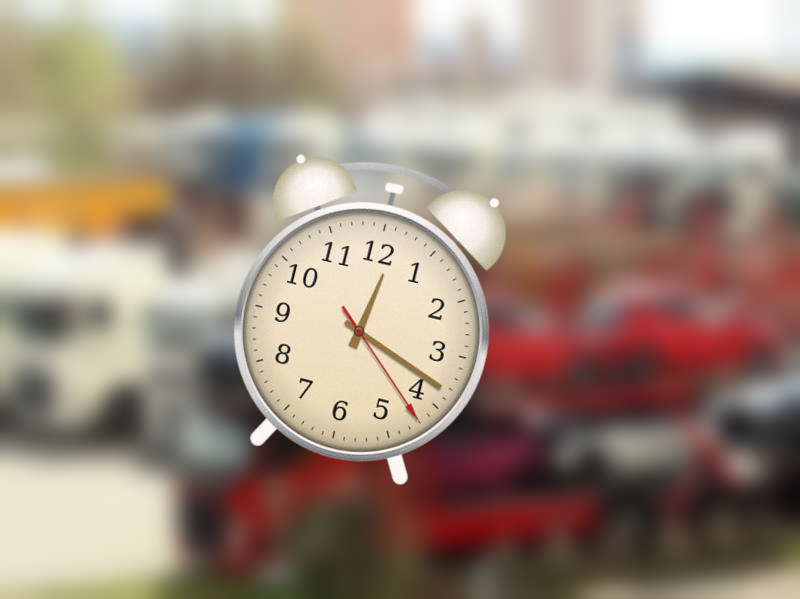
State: h=12 m=18 s=22
